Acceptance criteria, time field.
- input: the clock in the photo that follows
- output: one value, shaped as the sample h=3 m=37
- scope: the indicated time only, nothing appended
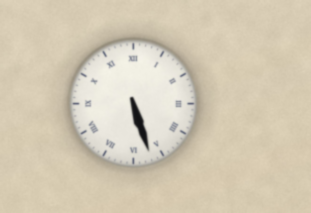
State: h=5 m=27
